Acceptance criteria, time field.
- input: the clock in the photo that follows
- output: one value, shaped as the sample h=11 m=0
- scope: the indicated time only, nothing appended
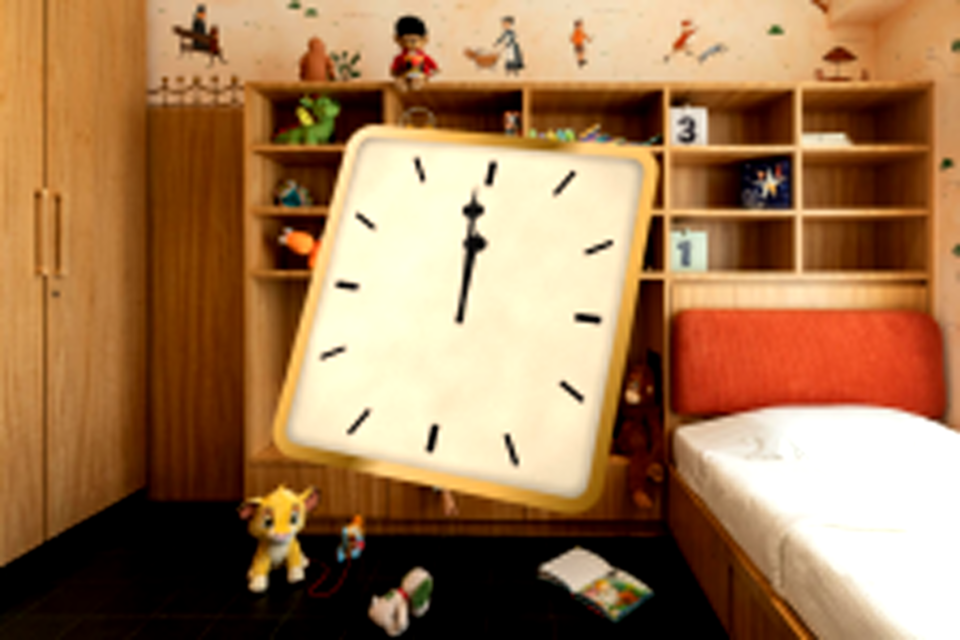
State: h=11 m=59
